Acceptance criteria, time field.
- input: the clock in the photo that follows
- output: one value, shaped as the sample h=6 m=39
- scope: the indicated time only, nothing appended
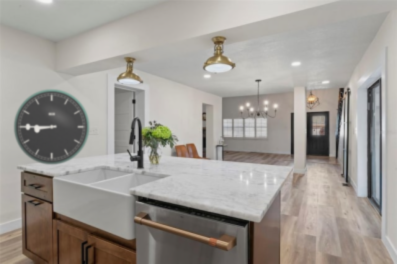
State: h=8 m=45
